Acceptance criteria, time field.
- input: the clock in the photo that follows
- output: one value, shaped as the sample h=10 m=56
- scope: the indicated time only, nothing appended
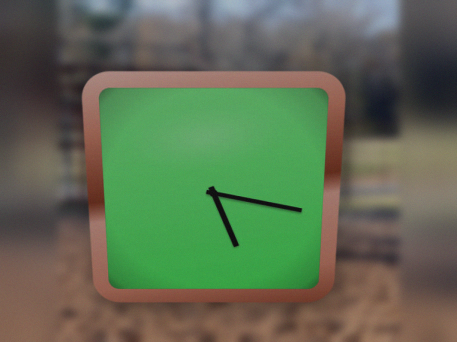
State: h=5 m=17
